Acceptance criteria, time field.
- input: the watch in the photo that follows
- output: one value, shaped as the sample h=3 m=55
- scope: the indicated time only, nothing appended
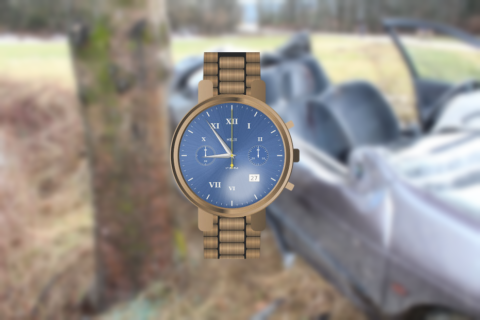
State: h=8 m=54
